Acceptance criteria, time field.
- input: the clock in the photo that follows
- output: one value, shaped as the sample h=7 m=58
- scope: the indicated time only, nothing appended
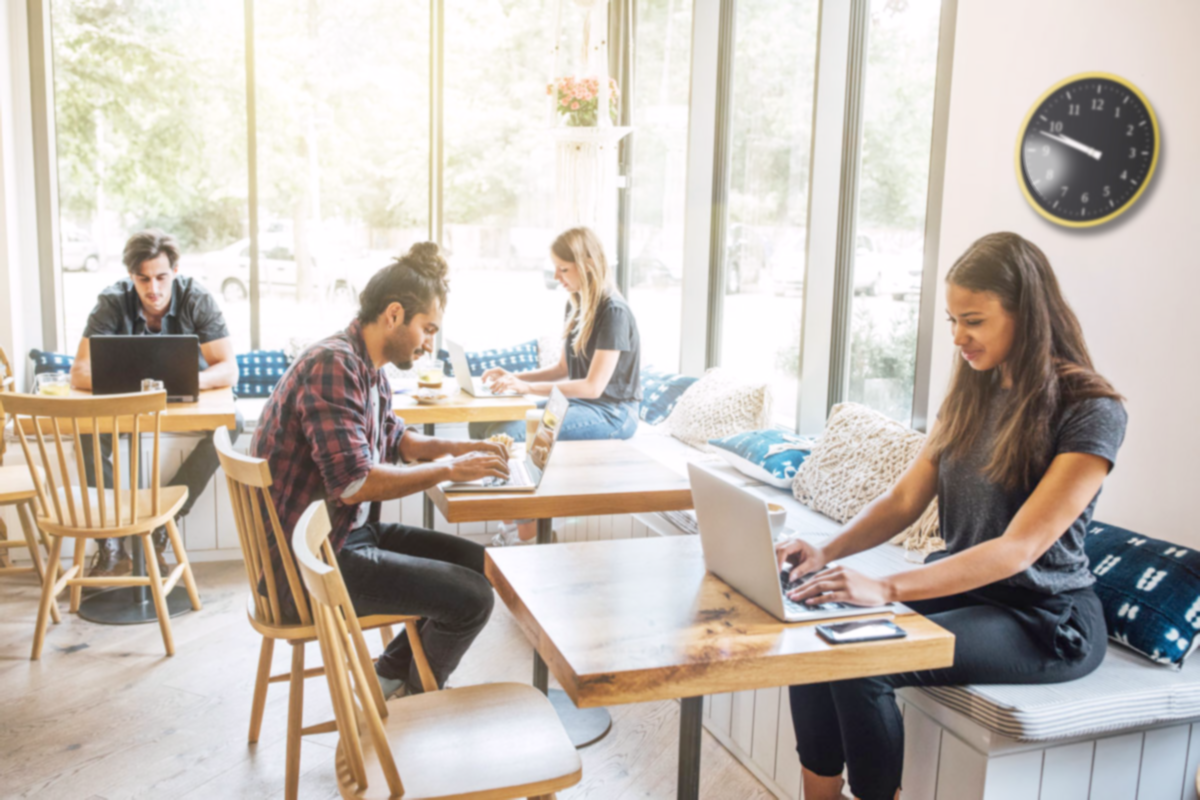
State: h=9 m=48
